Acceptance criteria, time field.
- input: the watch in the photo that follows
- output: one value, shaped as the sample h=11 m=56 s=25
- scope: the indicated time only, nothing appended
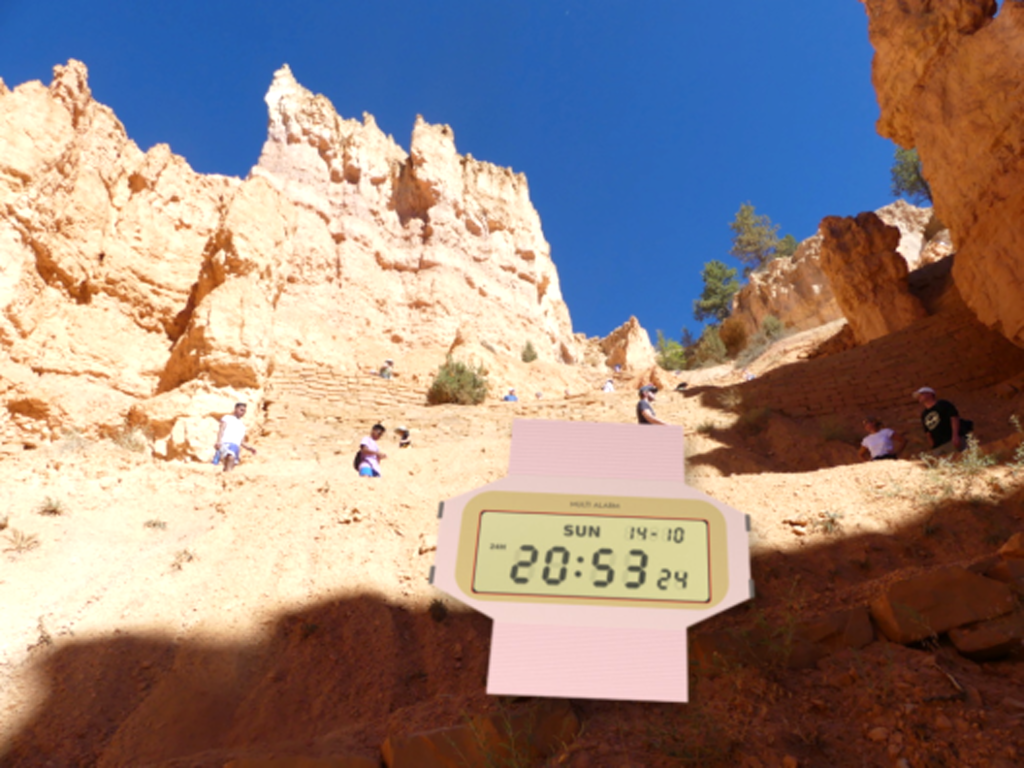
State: h=20 m=53 s=24
